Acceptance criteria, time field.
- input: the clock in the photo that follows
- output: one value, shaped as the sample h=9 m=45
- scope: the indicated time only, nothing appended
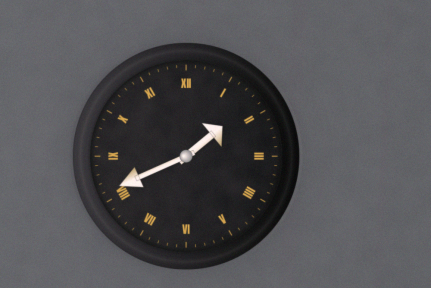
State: h=1 m=41
